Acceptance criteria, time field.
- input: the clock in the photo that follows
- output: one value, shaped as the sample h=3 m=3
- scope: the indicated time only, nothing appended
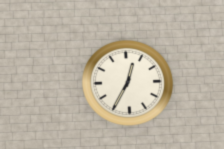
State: h=12 m=35
